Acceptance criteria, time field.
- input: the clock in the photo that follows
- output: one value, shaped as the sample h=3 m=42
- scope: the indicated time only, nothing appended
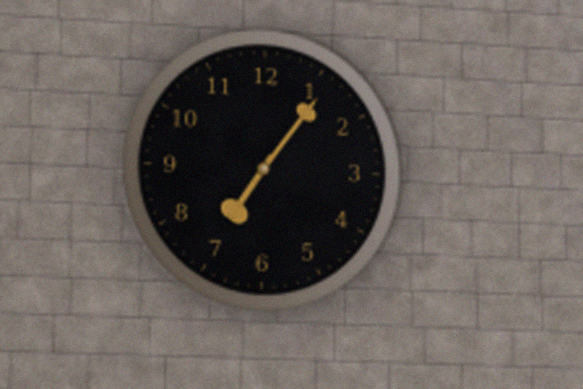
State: h=7 m=6
